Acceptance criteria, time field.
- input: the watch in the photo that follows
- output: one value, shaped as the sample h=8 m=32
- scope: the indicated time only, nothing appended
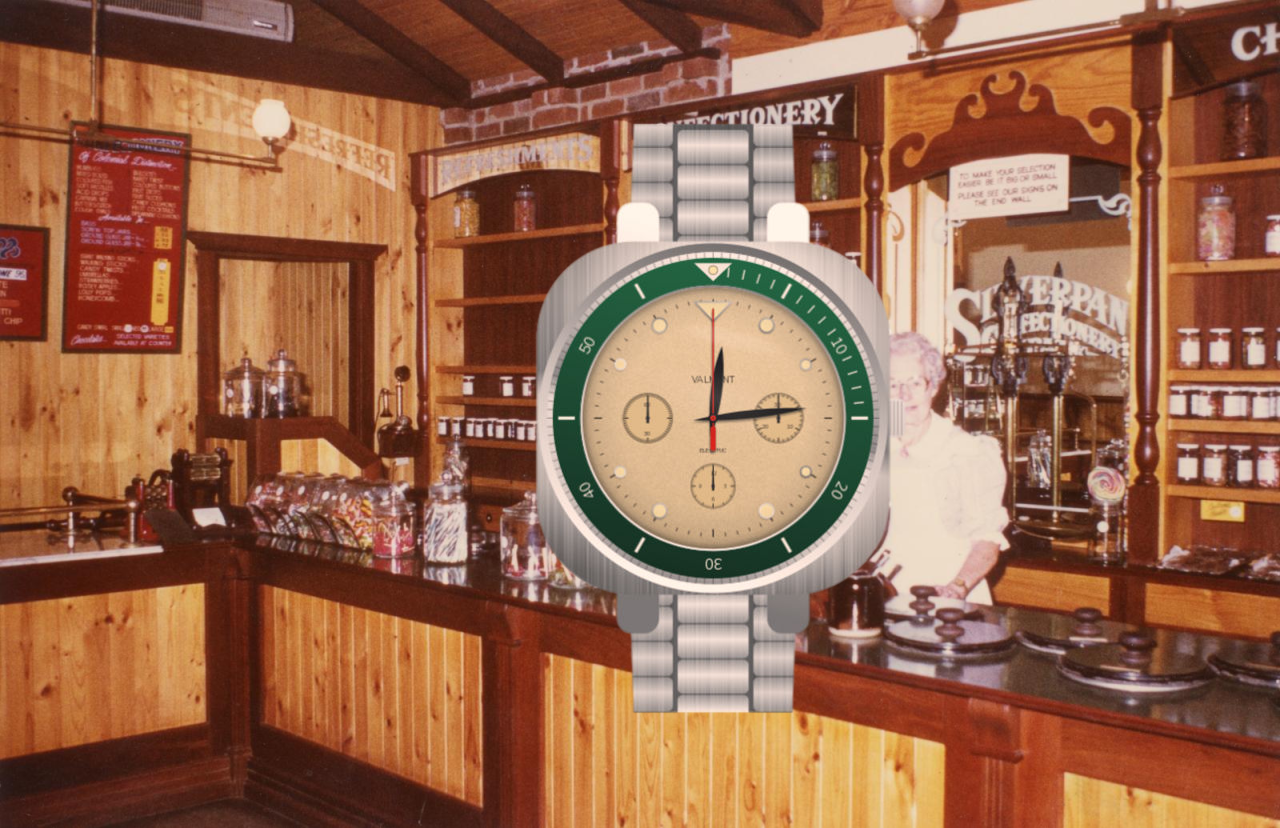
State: h=12 m=14
